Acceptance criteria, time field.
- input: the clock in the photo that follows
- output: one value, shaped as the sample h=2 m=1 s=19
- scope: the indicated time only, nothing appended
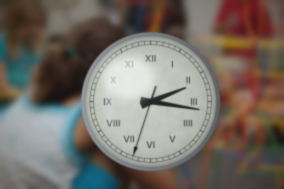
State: h=2 m=16 s=33
